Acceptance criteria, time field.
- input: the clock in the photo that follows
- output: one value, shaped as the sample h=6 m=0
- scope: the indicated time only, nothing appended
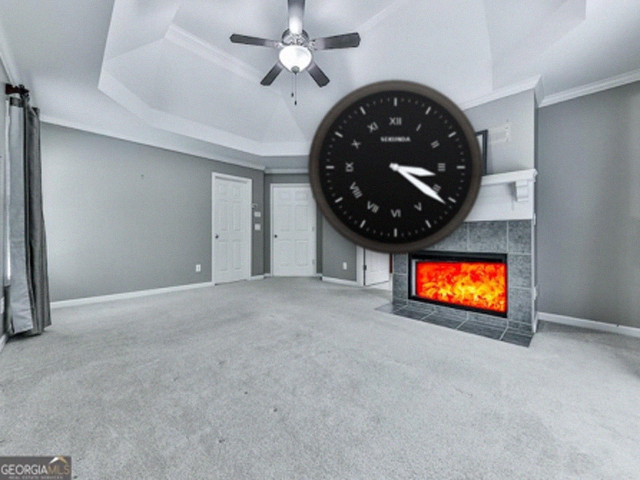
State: h=3 m=21
